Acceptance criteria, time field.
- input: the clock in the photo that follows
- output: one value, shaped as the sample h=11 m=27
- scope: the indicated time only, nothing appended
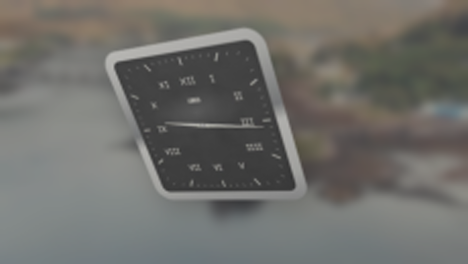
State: h=9 m=16
